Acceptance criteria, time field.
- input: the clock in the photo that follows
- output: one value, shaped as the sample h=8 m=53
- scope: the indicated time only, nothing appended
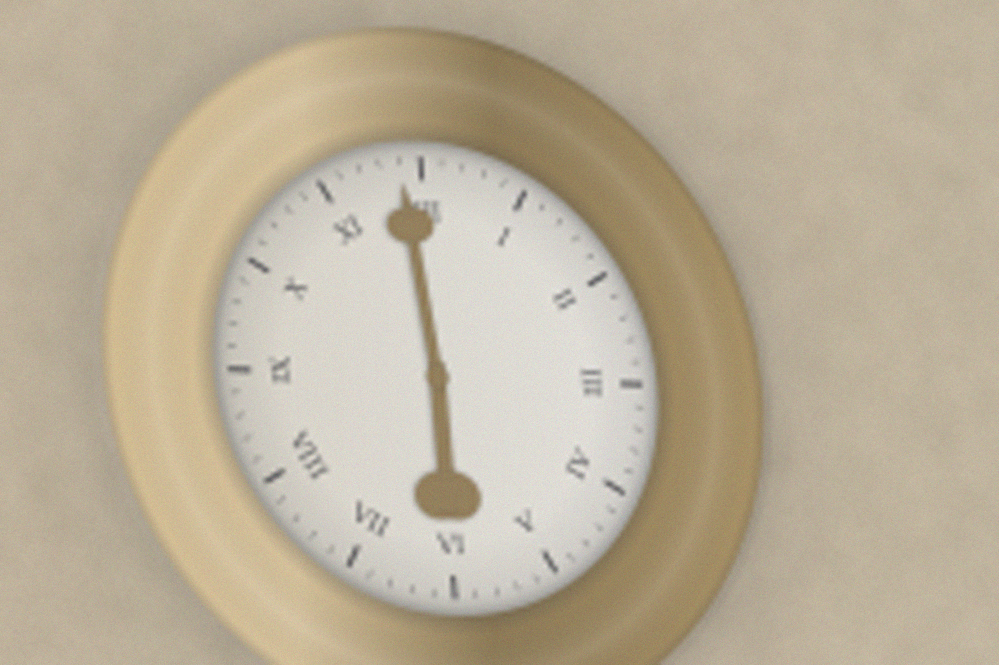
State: h=5 m=59
